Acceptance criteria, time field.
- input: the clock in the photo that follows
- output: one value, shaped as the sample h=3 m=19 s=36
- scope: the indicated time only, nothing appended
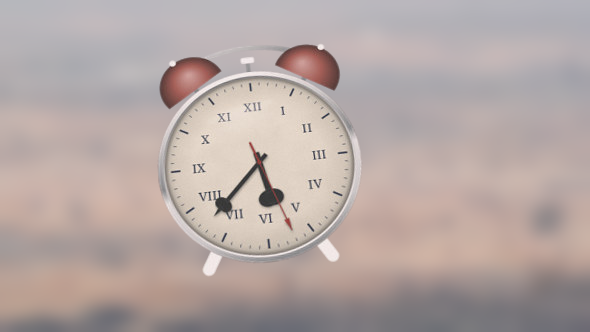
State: h=5 m=37 s=27
